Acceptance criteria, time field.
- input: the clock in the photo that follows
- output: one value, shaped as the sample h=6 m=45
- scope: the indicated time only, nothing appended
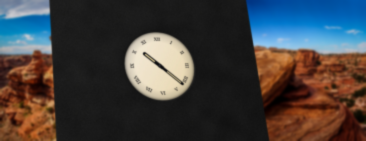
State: h=10 m=22
